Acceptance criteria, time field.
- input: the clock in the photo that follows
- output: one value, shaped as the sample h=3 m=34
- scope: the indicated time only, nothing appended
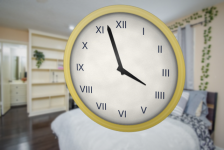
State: h=3 m=57
